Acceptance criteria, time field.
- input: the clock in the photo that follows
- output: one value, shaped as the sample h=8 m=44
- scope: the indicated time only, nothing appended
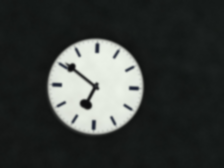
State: h=6 m=51
